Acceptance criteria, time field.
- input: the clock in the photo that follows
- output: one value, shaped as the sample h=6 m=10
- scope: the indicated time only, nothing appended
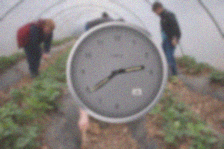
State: h=2 m=39
